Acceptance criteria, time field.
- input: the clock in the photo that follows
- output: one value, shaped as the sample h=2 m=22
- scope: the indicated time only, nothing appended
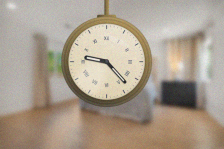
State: h=9 m=23
